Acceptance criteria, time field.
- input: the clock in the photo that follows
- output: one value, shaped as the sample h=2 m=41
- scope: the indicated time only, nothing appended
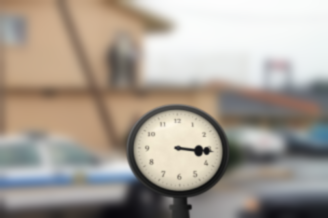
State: h=3 m=16
